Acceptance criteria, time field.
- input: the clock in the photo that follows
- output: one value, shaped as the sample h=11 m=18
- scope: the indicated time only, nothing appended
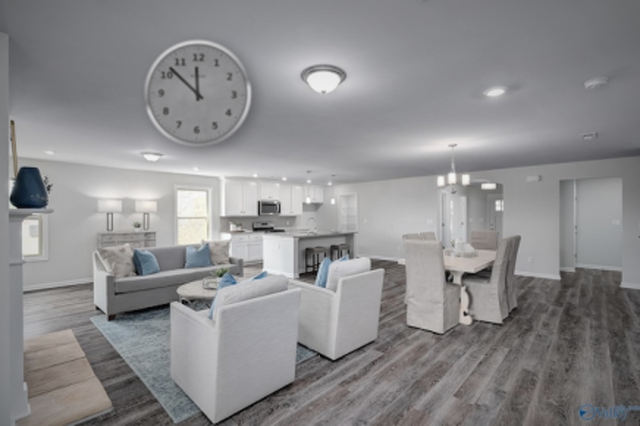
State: h=11 m=52
